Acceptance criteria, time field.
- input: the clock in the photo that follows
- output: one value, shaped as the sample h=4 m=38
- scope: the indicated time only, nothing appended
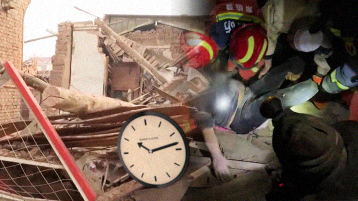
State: h=10 m=13
